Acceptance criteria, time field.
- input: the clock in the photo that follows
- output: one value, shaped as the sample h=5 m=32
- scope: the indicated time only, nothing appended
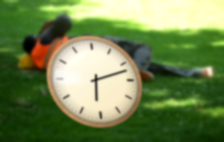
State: h=6 m=12
